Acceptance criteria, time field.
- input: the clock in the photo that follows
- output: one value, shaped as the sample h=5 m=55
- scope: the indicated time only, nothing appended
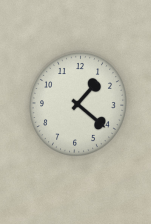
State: h=1 m=21
